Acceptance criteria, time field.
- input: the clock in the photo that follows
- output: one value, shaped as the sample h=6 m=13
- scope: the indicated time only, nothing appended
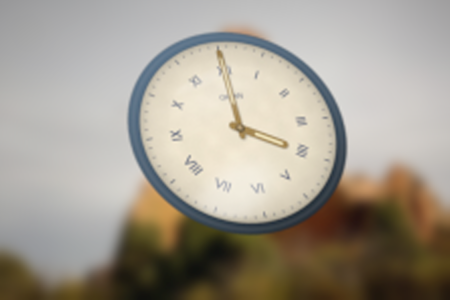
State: h=4 m=0
